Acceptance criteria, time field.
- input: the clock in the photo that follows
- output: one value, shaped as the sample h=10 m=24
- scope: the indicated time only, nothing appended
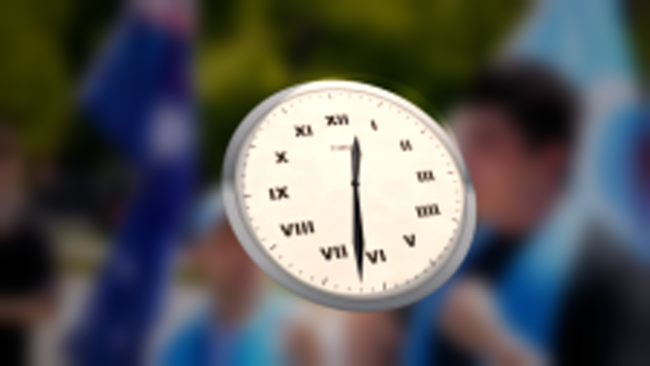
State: h=12 m=32
